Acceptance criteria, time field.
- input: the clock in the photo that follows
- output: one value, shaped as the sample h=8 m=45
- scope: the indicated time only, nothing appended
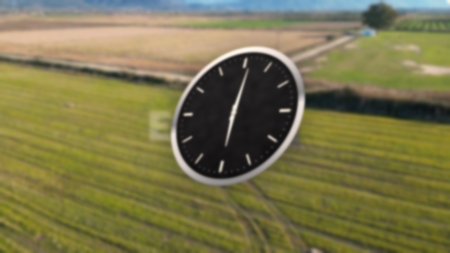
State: h=6 m=1
